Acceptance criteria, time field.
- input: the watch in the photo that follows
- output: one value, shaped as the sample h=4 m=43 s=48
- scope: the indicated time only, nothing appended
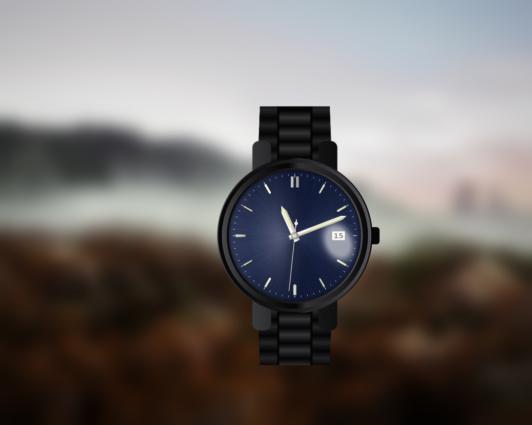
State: h=11 m=11 s=31
